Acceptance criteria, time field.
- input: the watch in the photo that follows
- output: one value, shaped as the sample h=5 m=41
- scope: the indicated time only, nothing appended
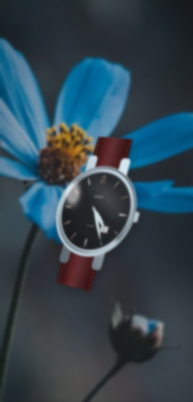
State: h=4 m=25
